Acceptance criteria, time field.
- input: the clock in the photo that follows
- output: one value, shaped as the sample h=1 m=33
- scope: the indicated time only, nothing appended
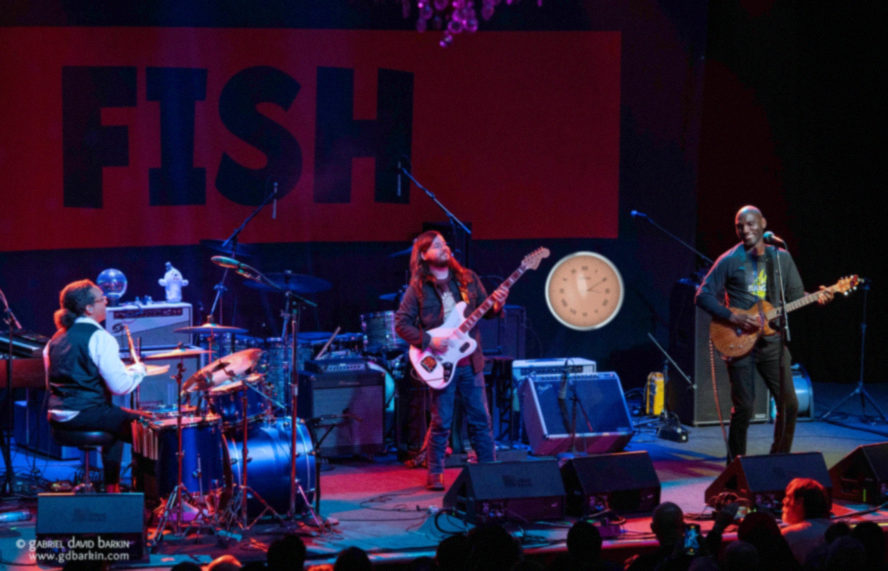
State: h=3 m=10
